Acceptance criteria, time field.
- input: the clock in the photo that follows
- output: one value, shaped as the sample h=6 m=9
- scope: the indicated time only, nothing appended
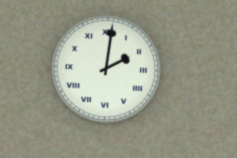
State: h=2 m=1
